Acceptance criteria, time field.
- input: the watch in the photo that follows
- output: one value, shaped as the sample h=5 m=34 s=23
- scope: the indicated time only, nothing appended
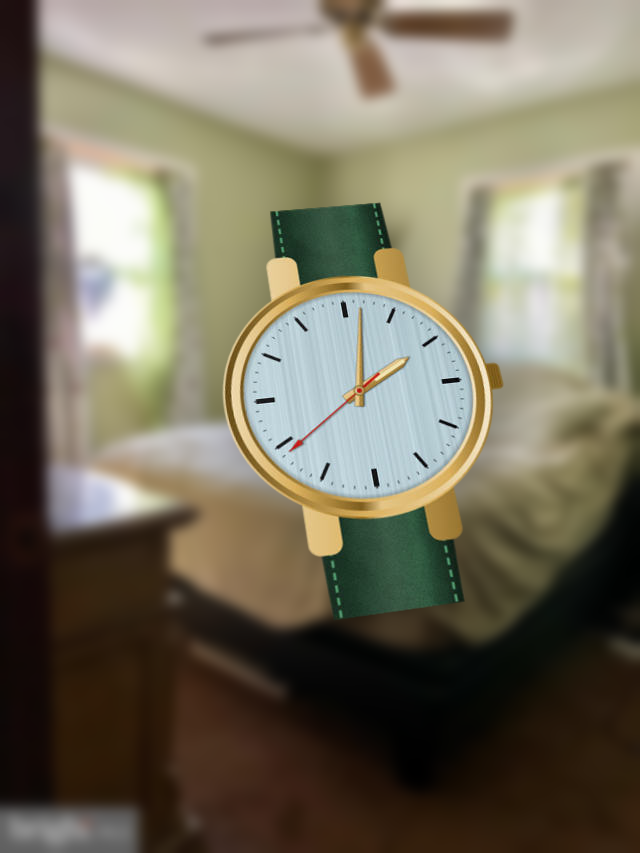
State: h=2 m=1 s=39
